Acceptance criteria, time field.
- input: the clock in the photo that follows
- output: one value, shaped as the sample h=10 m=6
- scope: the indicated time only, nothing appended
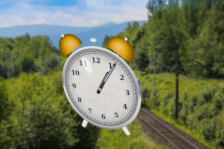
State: h=1 m=6
